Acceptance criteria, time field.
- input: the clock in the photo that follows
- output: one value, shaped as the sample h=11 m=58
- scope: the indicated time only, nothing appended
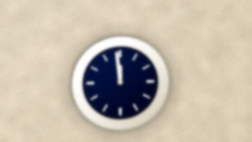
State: h=11 m=59
